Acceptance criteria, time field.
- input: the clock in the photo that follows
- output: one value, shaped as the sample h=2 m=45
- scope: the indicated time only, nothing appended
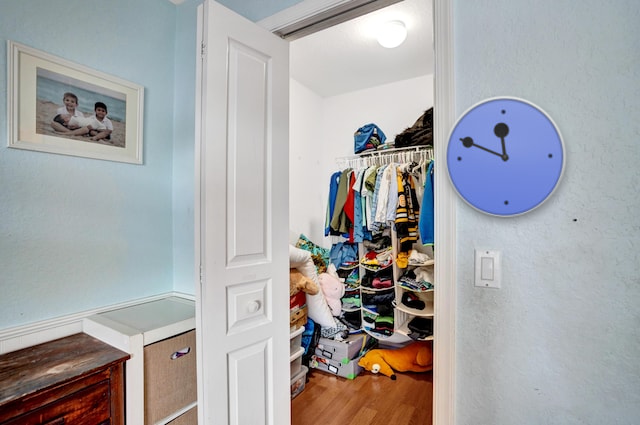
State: h=11 m=49
